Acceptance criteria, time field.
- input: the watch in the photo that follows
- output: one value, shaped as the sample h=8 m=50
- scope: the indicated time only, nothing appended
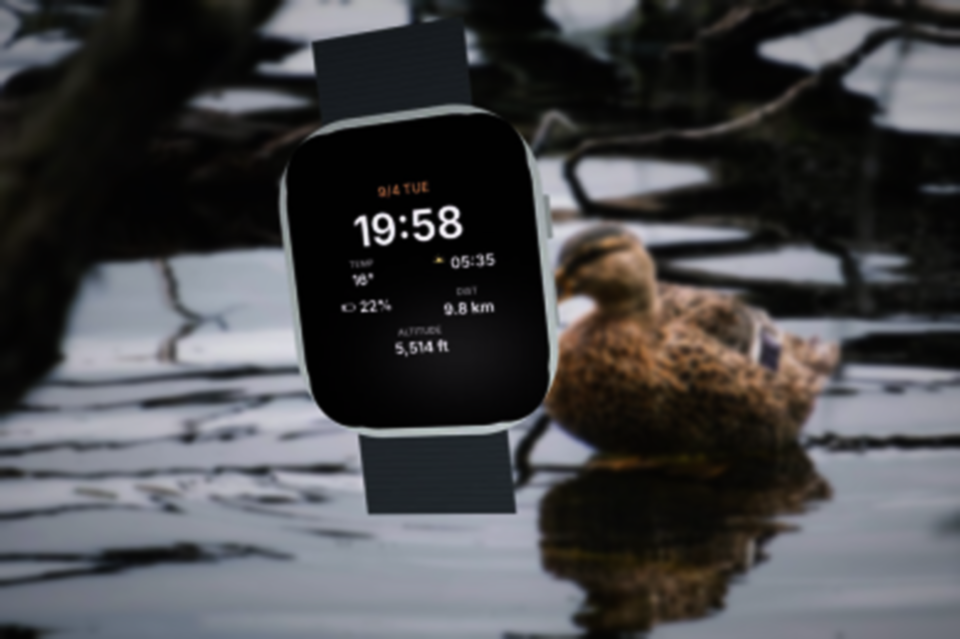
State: h=19 m=58
